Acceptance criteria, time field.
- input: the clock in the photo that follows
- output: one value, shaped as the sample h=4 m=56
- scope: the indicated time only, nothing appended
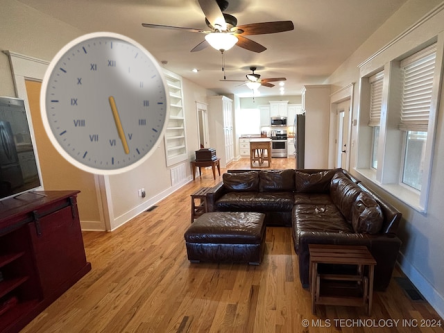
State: h=5 m=27
